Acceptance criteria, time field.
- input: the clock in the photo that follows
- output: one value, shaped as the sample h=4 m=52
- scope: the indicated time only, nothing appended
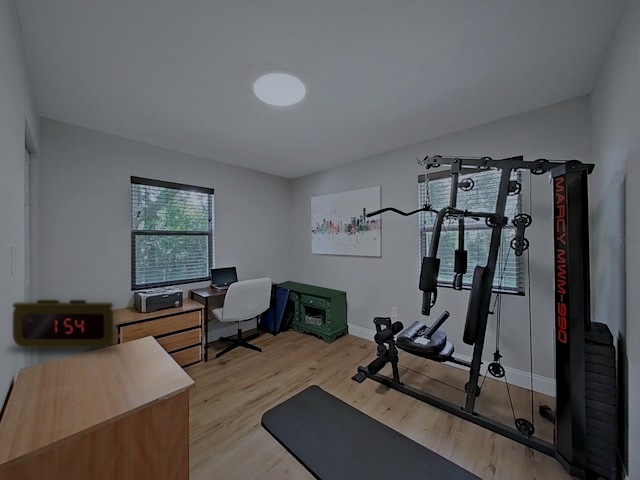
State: h=1 m=54
